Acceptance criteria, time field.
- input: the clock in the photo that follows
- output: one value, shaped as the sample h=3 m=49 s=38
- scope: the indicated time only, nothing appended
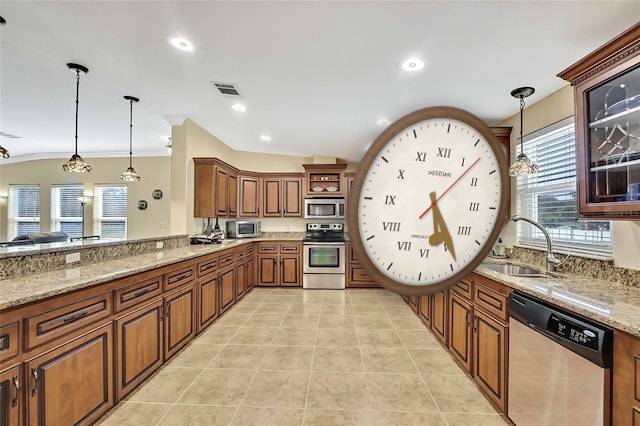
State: h=5 m=24 s=7
